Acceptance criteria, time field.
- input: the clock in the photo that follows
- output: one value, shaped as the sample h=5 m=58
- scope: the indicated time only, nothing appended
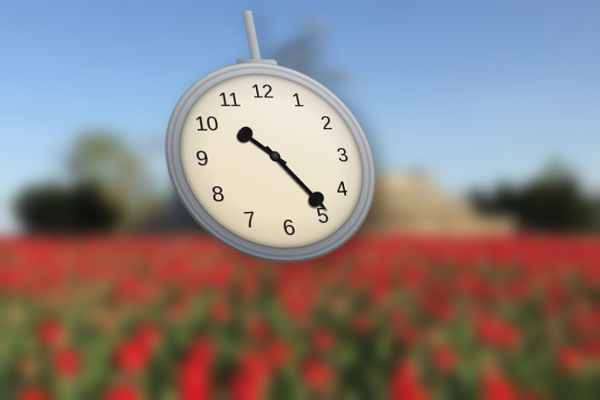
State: h=10 m=24
